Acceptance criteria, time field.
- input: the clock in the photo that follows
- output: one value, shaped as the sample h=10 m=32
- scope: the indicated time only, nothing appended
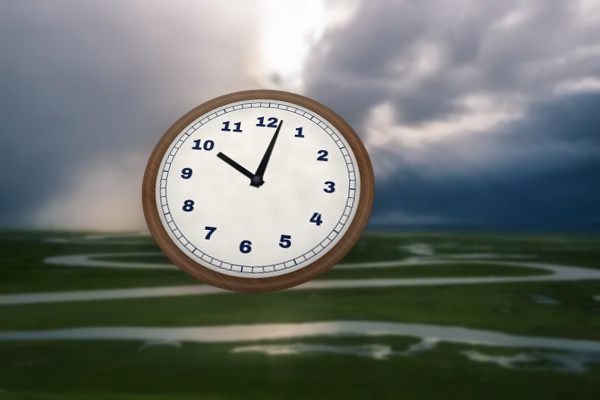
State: h=10 m=2
